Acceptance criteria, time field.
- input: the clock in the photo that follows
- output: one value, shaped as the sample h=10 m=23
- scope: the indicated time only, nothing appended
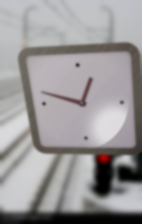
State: h=12 m=48
